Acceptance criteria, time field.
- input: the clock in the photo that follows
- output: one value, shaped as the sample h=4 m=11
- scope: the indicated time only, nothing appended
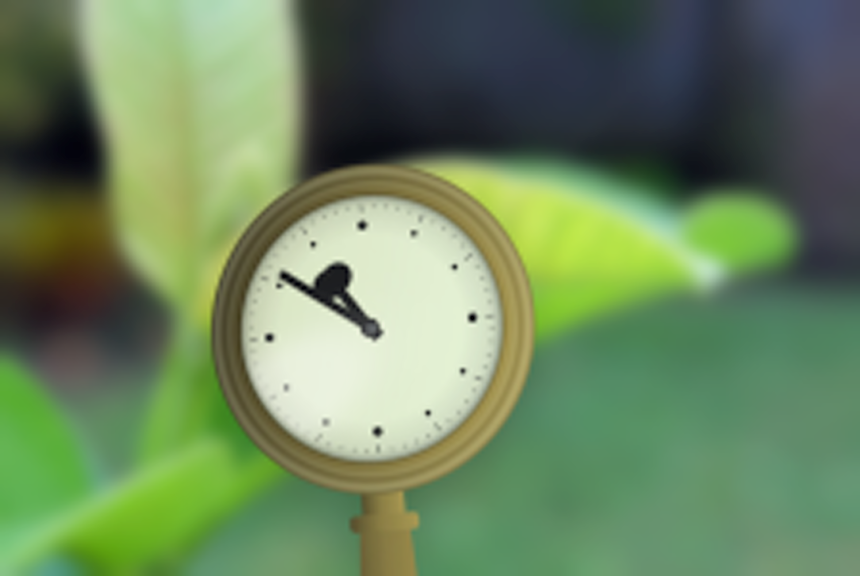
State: h=10 m=51
